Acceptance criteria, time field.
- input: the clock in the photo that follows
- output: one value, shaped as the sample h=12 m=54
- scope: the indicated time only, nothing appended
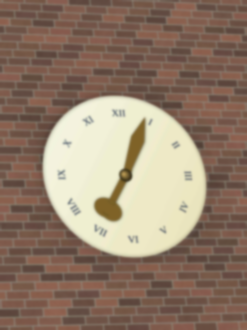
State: h=7 m=4
